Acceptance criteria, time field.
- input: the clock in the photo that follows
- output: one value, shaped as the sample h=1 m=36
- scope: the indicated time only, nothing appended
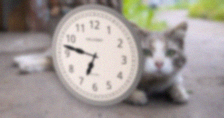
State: h=6 m=47
